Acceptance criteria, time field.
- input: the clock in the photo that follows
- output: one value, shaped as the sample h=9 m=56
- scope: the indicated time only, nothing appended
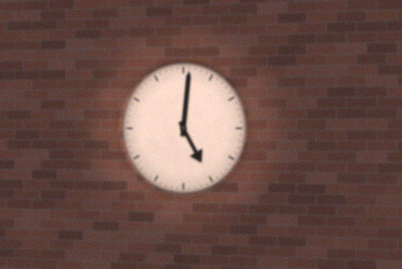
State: h=5 m=1
